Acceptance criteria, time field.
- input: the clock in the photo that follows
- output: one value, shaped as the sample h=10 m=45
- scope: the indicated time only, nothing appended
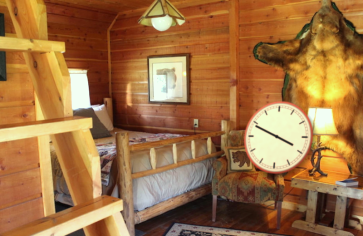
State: h=3 m=49
